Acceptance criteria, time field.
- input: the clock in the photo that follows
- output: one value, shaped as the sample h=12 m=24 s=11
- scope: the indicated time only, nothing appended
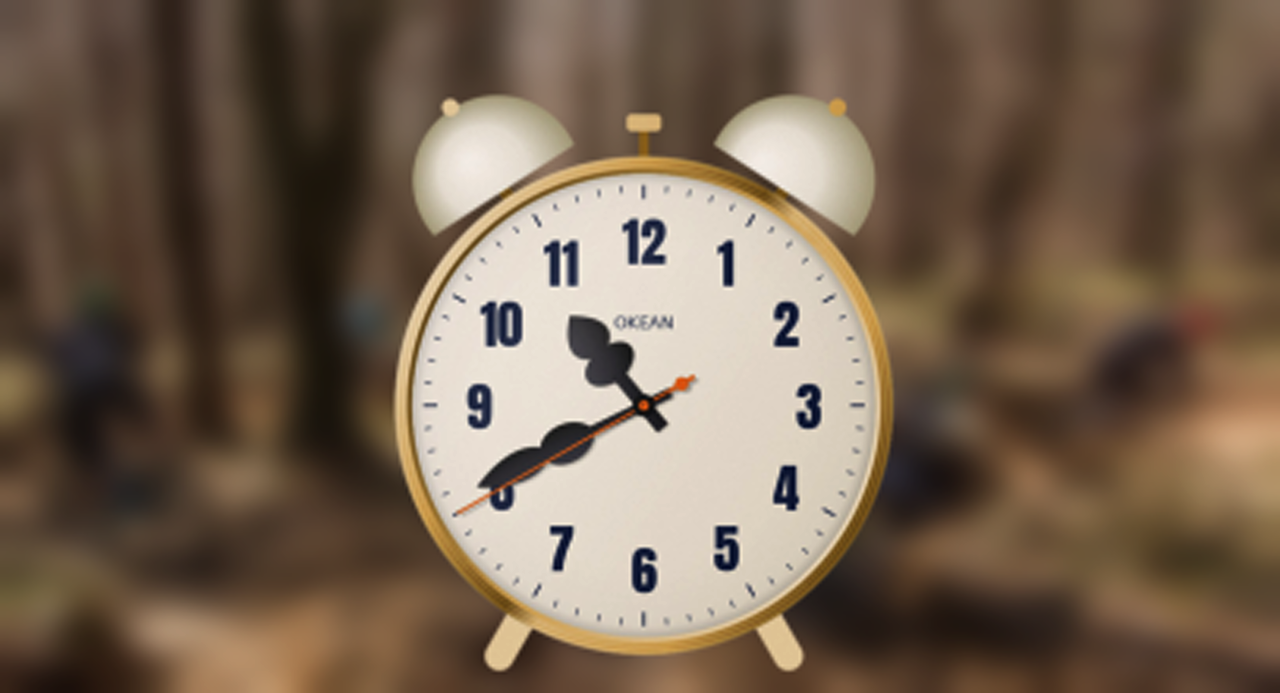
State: h=10 m=40 s=40
